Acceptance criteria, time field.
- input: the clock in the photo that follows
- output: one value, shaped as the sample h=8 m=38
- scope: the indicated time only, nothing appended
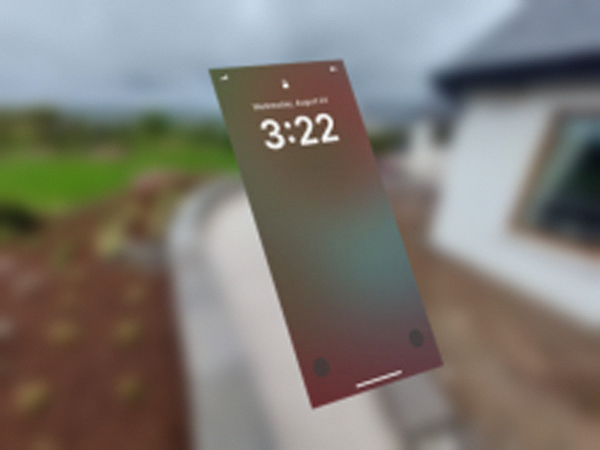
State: h=3 m=22
